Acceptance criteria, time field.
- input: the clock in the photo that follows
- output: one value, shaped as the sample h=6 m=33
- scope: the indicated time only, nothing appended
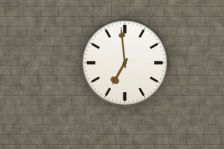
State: h=6 m=59
